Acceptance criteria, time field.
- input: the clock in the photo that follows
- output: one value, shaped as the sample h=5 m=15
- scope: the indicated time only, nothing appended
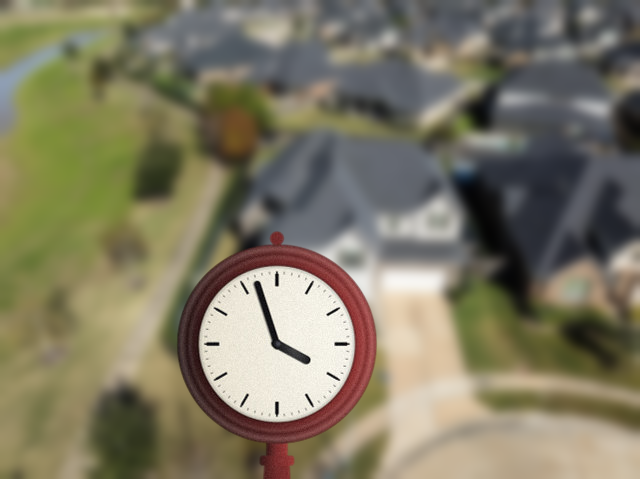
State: h=3 m=57
